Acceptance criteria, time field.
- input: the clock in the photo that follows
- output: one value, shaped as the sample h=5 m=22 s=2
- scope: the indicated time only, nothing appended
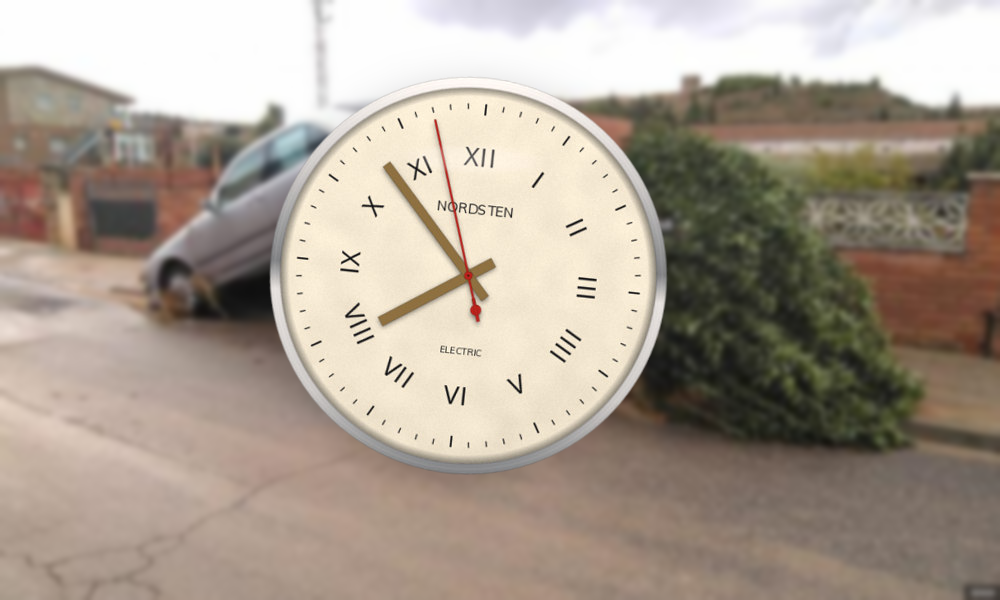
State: h=7 m=52 s=57
